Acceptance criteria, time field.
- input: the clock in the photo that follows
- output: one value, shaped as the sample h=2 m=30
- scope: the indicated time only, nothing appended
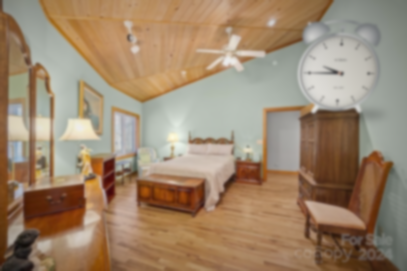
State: h=9 m=45
